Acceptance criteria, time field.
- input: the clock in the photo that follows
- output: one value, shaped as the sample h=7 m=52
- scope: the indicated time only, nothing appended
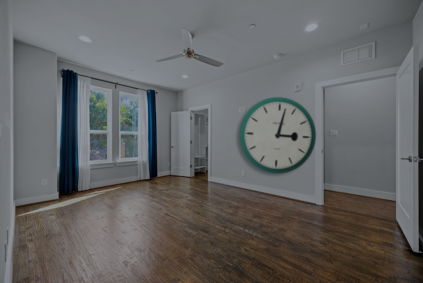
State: h=3 m=2
